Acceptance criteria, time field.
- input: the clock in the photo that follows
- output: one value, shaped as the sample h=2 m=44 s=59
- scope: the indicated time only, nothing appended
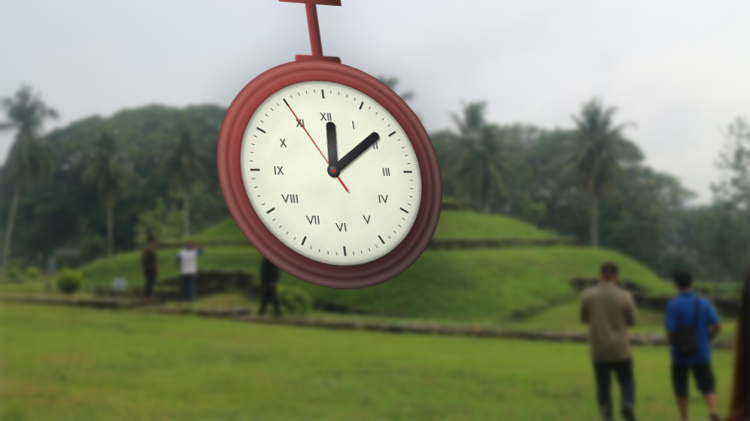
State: h=12 m=8 s=55
